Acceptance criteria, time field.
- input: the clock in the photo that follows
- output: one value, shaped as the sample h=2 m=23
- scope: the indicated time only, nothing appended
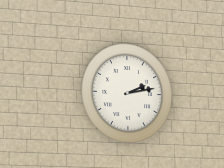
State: h=2 m=13
